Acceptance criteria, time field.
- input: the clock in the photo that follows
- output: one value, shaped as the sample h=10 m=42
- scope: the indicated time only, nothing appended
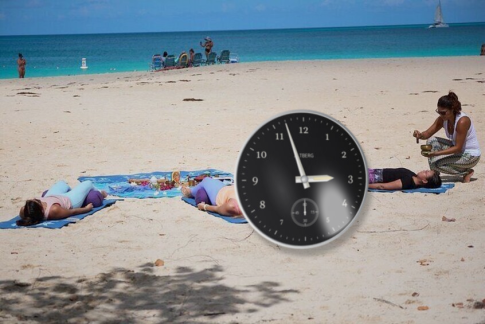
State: h=2 m=57
